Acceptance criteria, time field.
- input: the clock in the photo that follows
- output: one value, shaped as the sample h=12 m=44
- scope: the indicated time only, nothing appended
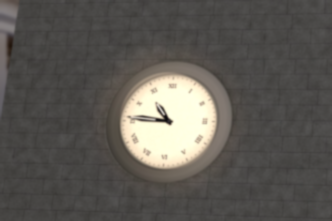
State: h=10 m=46
